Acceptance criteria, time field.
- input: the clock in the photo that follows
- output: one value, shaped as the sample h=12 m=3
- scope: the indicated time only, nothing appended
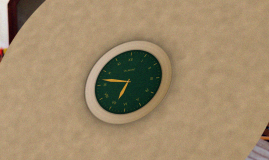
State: h=6 m=47
